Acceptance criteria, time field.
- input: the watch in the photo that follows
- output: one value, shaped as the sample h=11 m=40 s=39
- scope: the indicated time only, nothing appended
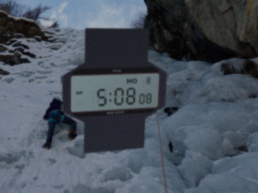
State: h=5 m=8 s=8
